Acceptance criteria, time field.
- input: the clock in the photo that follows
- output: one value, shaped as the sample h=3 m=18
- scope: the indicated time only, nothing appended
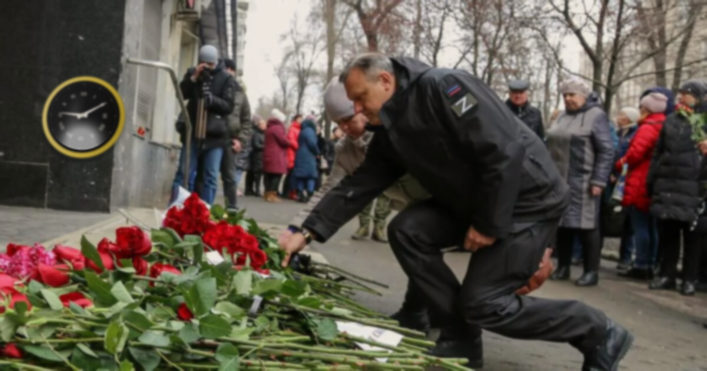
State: h=9 m=10
